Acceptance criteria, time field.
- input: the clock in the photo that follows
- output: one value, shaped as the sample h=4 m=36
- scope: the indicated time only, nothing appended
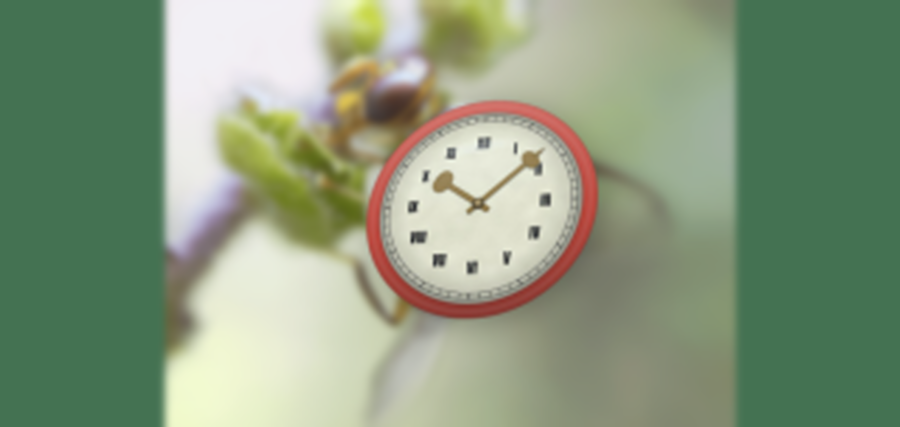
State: h=10 m=8
